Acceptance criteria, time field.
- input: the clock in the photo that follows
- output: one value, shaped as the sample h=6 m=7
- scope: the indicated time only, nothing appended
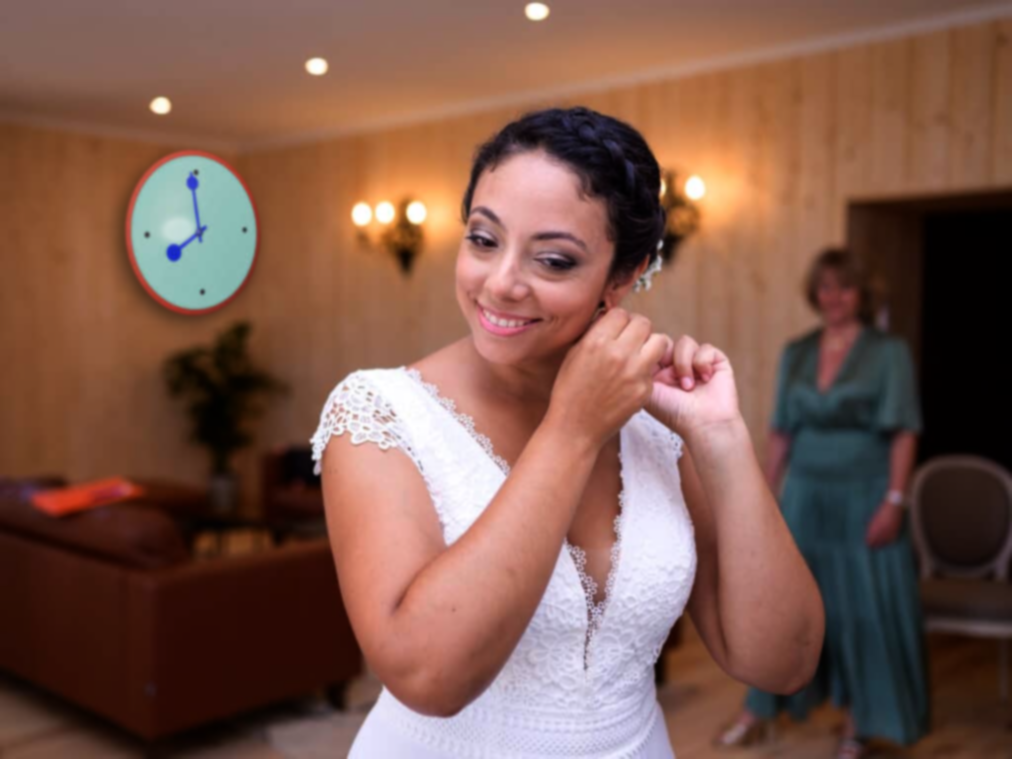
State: h=7 m=59
